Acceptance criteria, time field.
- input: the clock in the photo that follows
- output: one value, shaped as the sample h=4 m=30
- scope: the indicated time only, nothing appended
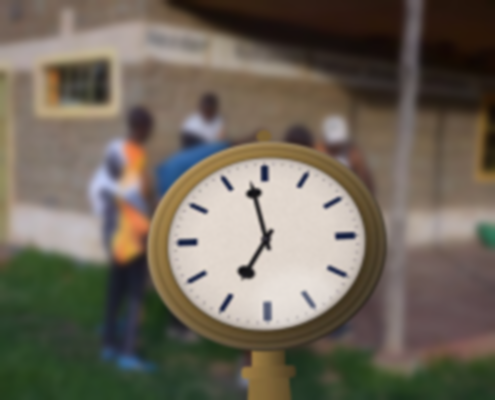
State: h=6 m=58
